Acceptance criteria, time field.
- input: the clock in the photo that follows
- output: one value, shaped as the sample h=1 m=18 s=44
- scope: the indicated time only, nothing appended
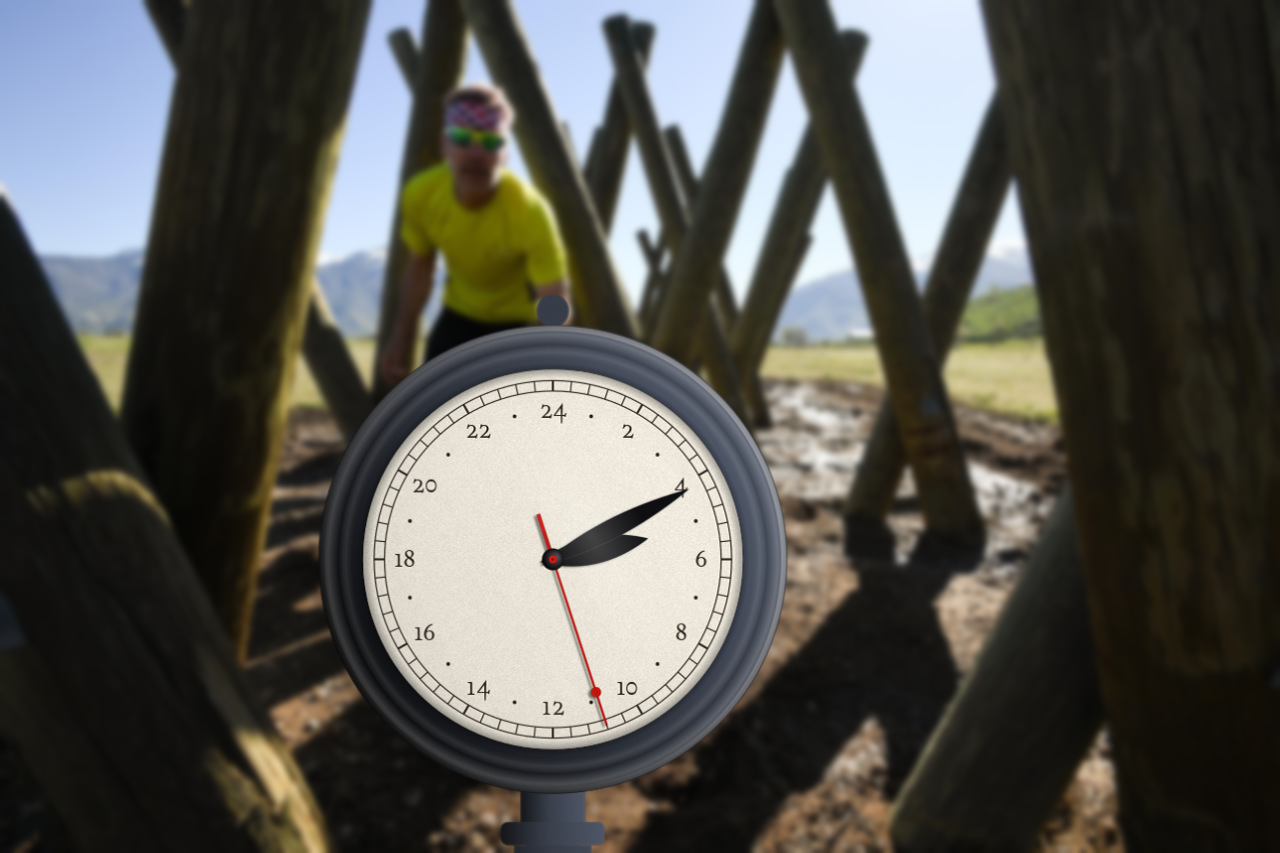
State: h=5 m=10 s=27
